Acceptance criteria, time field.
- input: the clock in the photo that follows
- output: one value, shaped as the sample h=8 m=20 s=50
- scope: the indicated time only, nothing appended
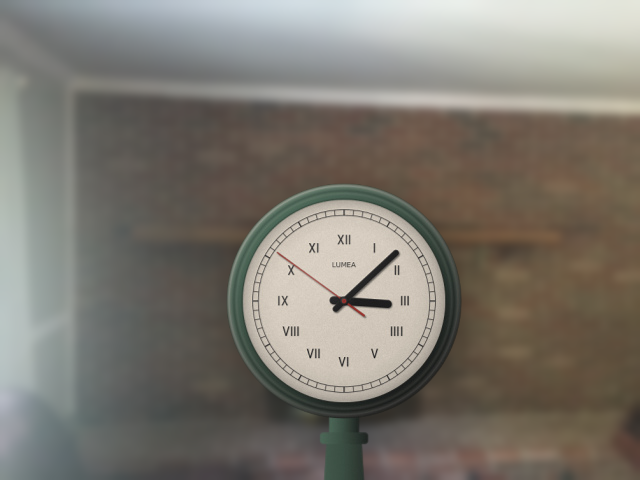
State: h=3 m=7 s=51
